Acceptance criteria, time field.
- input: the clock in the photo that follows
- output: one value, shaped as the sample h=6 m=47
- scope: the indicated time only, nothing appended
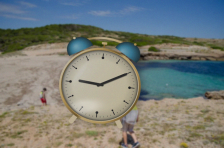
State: h=9 m=10
